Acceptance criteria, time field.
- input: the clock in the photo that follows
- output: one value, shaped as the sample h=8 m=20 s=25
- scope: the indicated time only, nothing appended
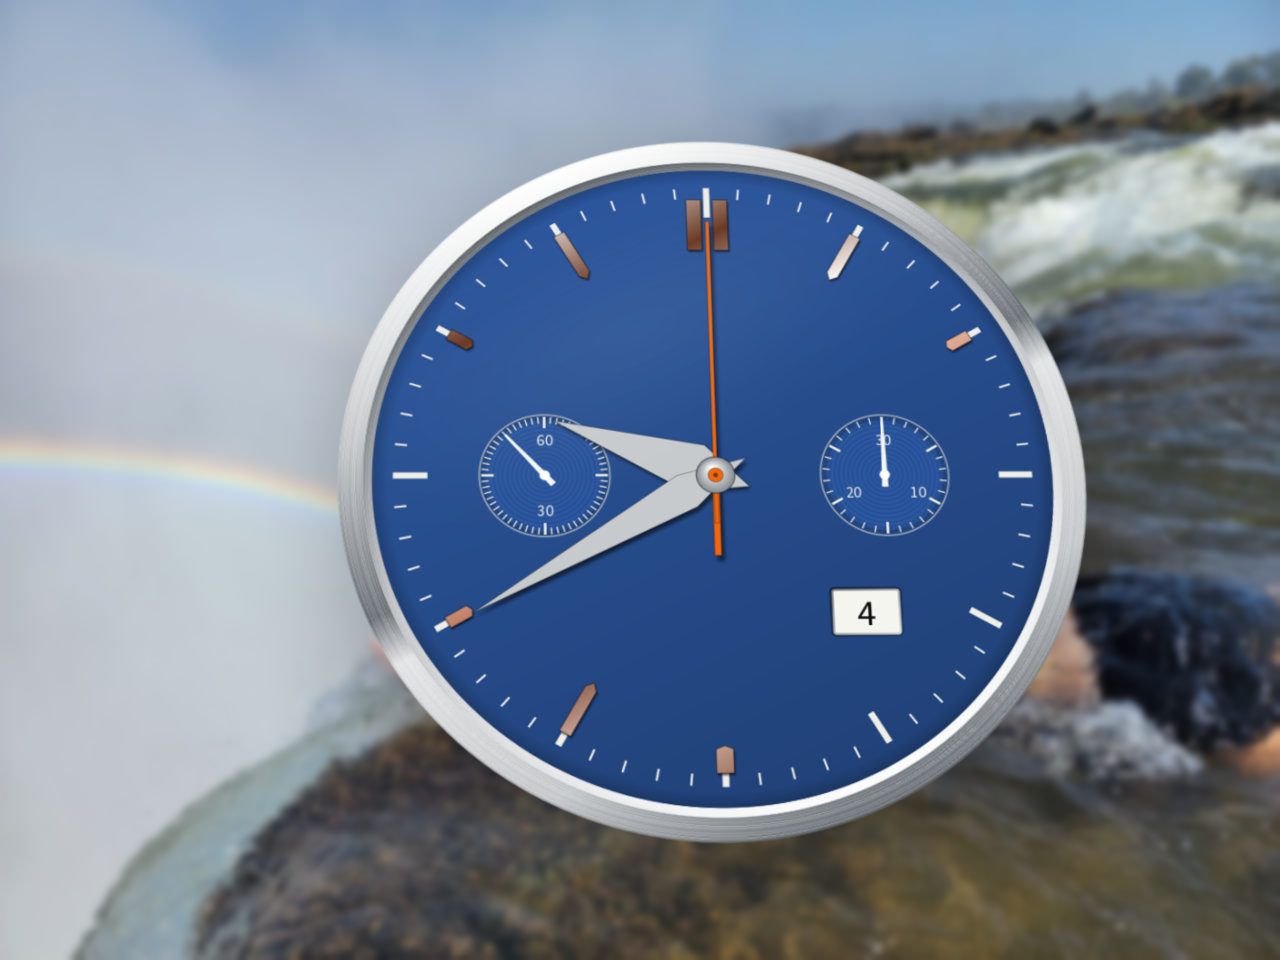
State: h=9 m=39 s=53
